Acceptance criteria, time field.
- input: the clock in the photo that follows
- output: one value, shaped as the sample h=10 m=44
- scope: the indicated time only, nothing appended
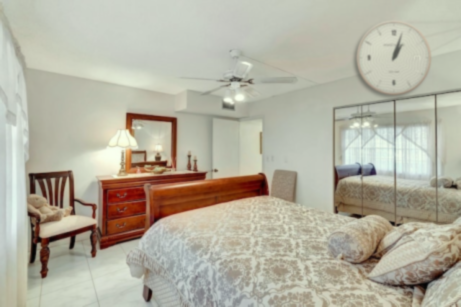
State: h=1 m=3
